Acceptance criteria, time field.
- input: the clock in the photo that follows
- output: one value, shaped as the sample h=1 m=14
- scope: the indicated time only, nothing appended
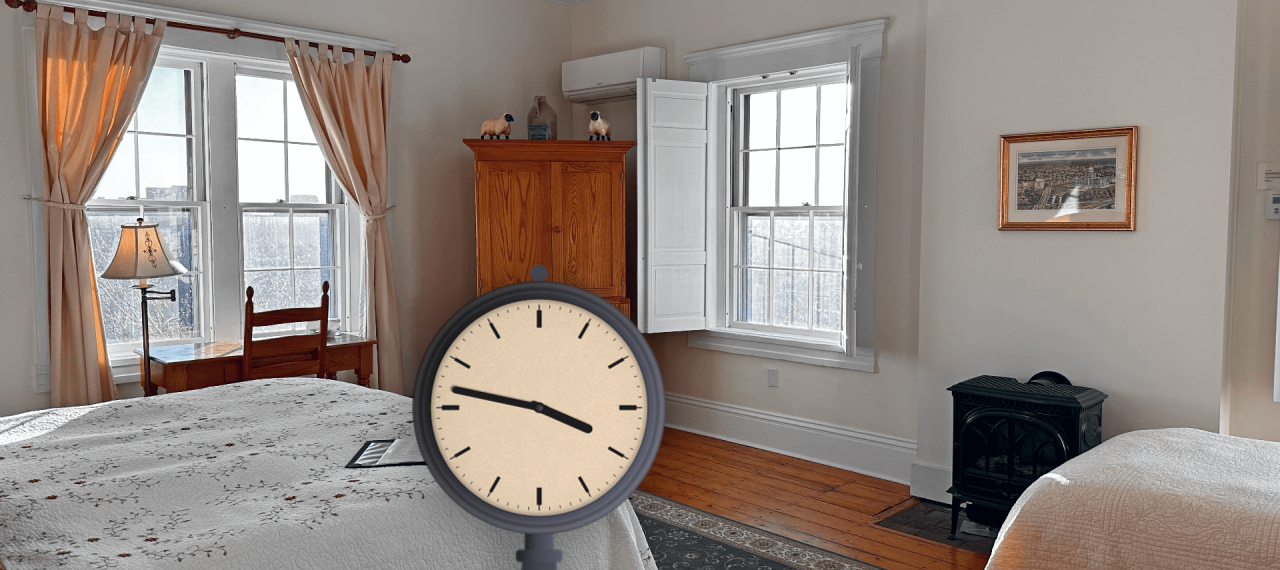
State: h=3 m=47
